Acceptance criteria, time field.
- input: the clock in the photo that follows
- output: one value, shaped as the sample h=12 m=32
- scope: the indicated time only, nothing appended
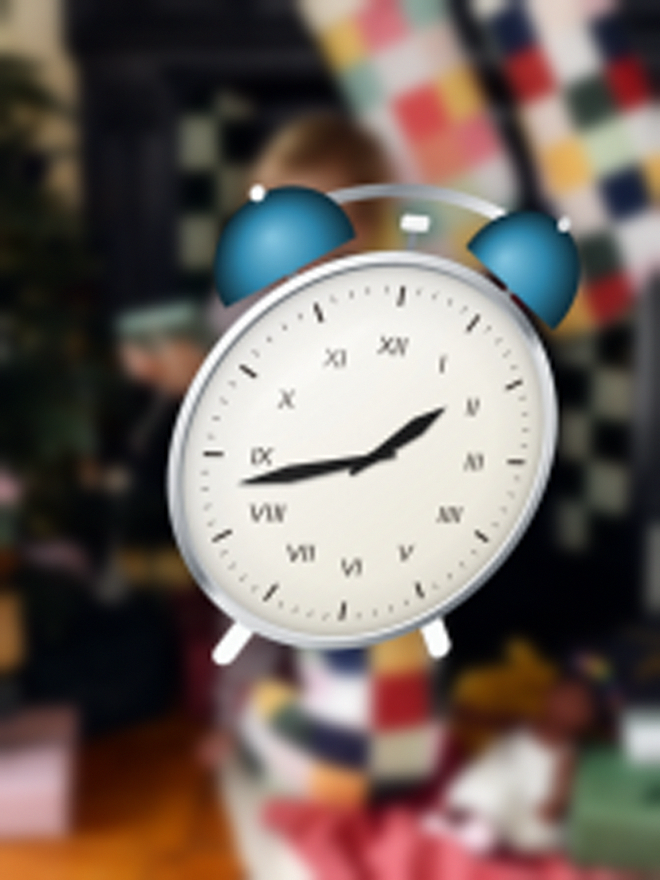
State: h=1 m=43
